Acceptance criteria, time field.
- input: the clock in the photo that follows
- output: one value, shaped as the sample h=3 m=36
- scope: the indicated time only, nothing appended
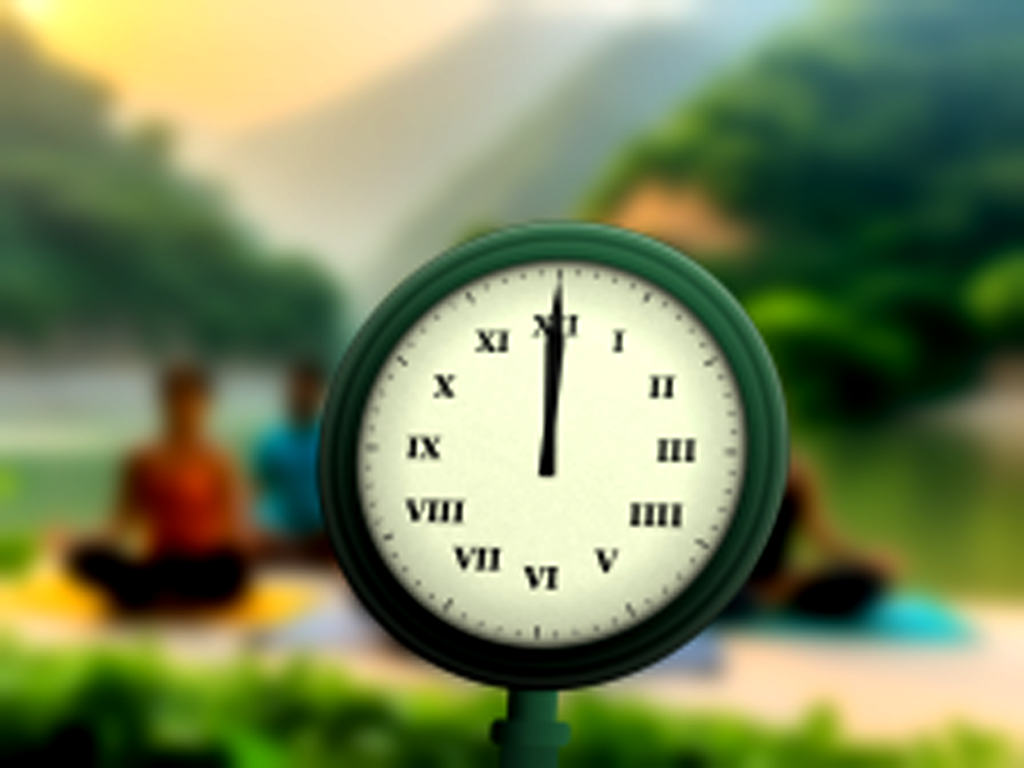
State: h=12 m=0
